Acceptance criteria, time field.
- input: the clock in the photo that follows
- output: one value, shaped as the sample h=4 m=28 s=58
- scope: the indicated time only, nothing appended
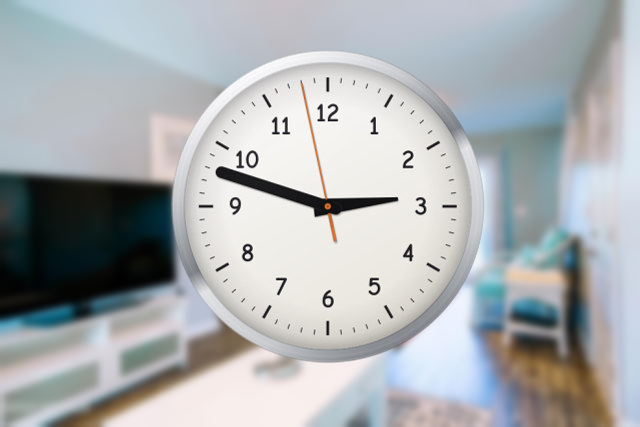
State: h=2 m=47 s=58
